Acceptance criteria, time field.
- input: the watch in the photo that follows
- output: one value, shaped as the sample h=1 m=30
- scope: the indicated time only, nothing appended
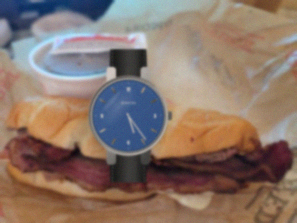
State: h=5 m=24
